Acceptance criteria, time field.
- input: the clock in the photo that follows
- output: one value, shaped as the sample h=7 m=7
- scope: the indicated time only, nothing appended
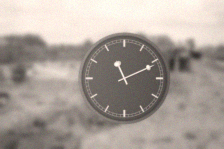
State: h=11 m=11
